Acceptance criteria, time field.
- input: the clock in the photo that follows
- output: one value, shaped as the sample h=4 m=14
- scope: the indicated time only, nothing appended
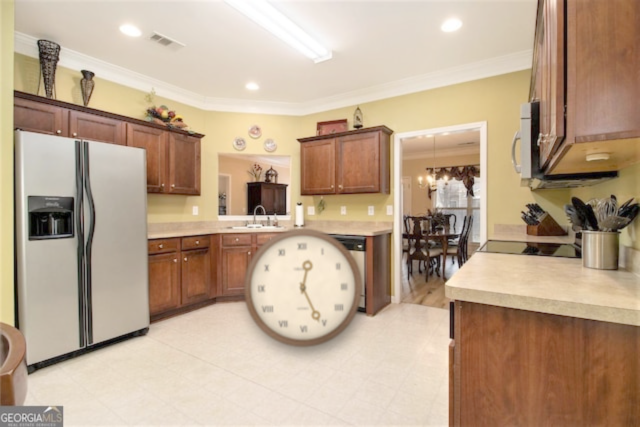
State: h=12 m=26
